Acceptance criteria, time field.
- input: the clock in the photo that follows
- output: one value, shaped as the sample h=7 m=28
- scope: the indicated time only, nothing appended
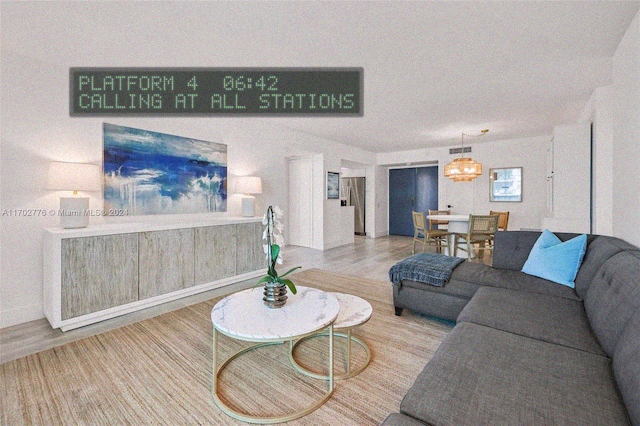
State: h=6 m=42
